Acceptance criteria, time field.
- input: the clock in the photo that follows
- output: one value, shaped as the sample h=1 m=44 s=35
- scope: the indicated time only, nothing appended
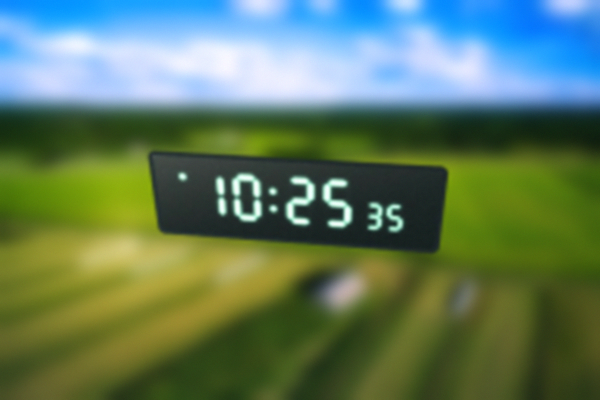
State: h=10 m=25 s=35
